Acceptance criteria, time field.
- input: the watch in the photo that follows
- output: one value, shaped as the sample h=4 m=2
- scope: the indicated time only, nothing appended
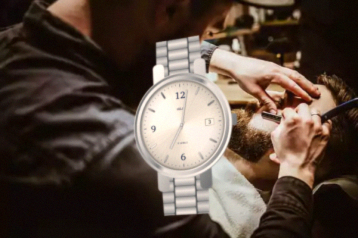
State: h=7 m=2
